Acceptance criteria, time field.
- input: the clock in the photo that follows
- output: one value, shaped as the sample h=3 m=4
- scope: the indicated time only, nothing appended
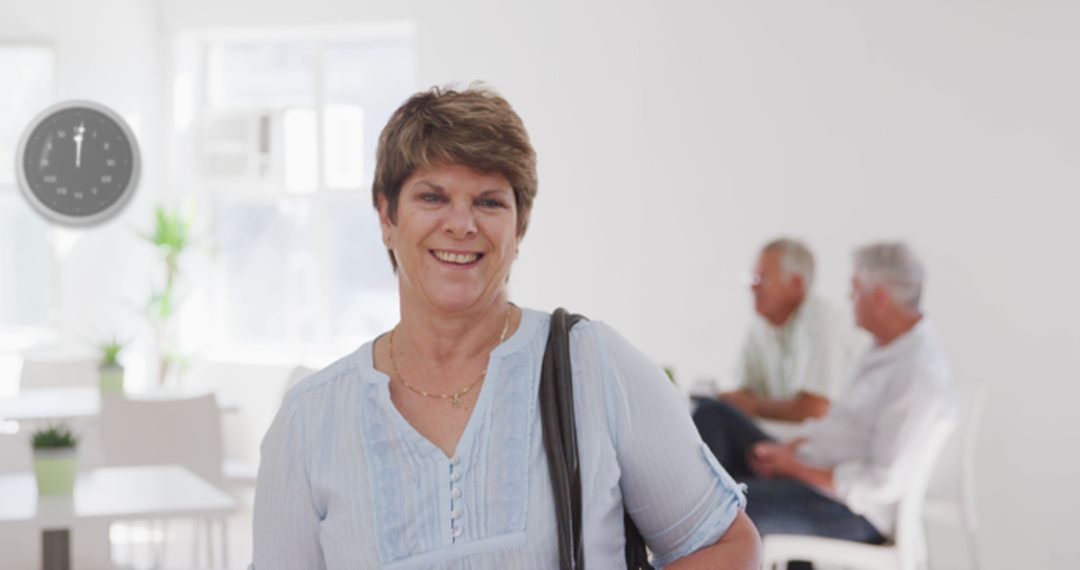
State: h=12 m=1
